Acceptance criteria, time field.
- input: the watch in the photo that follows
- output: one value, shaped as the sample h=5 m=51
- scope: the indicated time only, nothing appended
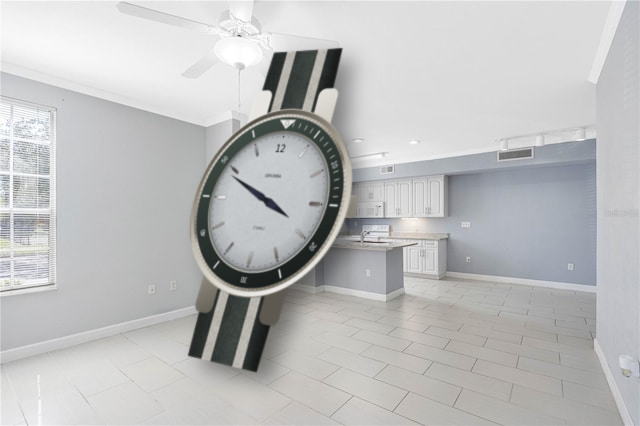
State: h=3 m=49
